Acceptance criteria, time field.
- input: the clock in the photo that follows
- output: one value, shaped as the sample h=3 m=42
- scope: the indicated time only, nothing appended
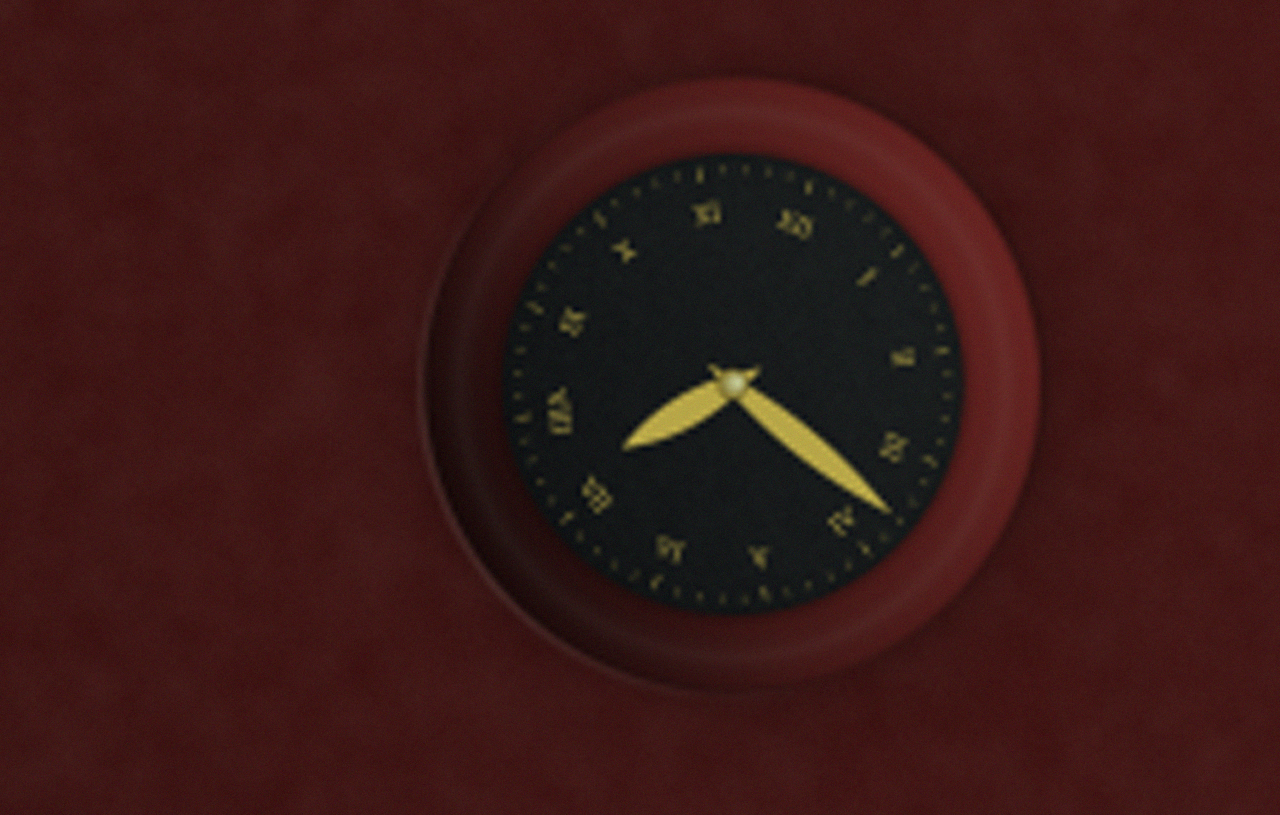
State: h=7 m=18
